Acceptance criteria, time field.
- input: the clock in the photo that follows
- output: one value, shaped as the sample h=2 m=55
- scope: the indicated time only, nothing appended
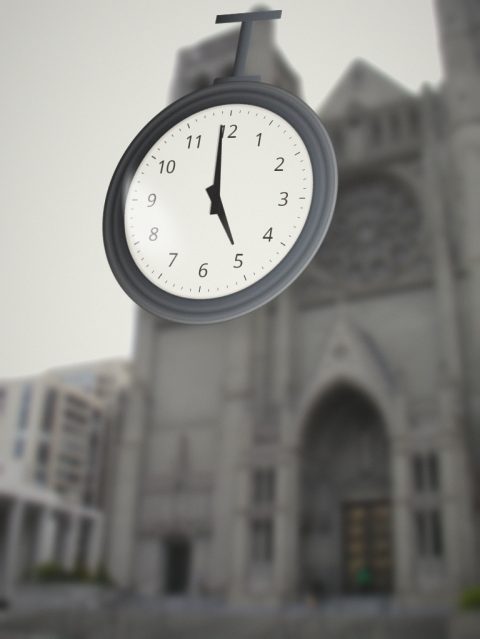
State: h=4 m=59
